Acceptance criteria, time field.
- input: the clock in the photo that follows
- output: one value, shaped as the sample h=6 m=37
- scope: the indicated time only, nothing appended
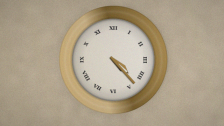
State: h=4 m=23
